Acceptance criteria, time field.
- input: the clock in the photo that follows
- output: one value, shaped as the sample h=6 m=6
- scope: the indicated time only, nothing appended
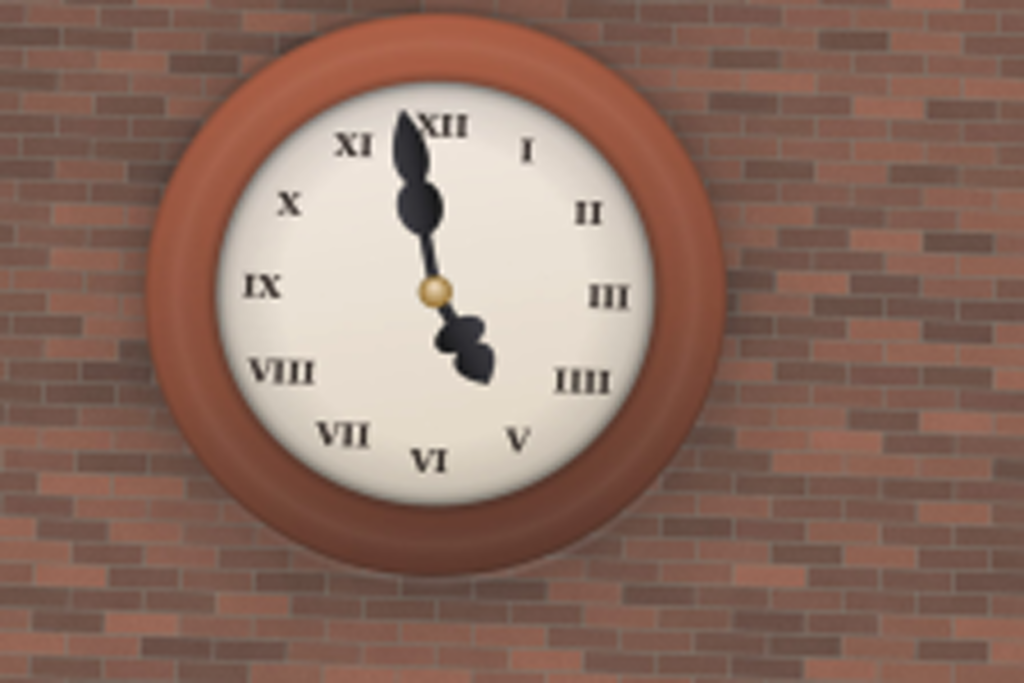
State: h=4 m=58
